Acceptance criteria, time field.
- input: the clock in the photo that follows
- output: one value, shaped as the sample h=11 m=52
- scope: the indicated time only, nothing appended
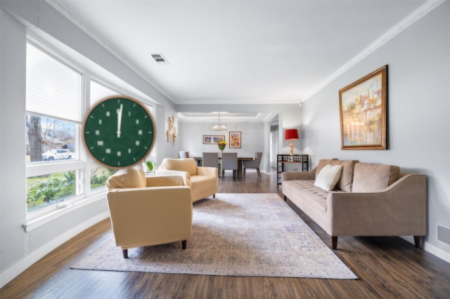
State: h=12 m=1
